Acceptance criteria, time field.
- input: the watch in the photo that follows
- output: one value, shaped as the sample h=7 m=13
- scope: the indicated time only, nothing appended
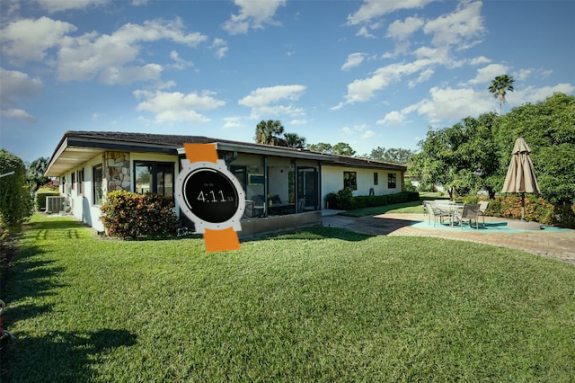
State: h=4 m=11
